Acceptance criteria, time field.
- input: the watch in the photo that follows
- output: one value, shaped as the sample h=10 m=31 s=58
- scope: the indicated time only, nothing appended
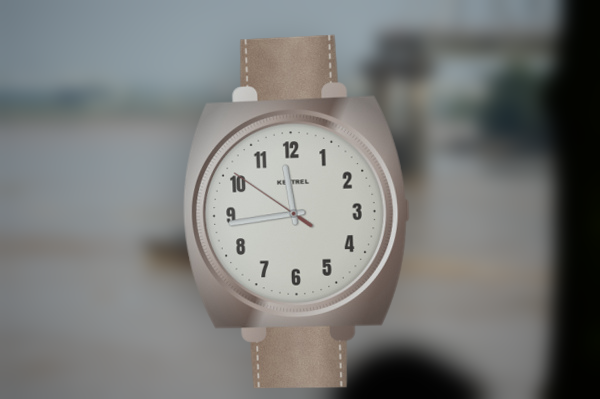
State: h=11 m=43 s=51
